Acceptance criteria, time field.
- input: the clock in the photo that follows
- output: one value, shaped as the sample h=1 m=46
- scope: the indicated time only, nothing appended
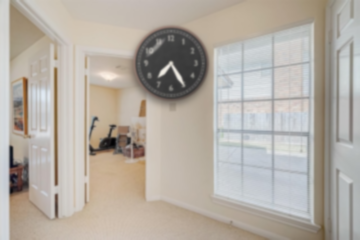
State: h=7 m=25
